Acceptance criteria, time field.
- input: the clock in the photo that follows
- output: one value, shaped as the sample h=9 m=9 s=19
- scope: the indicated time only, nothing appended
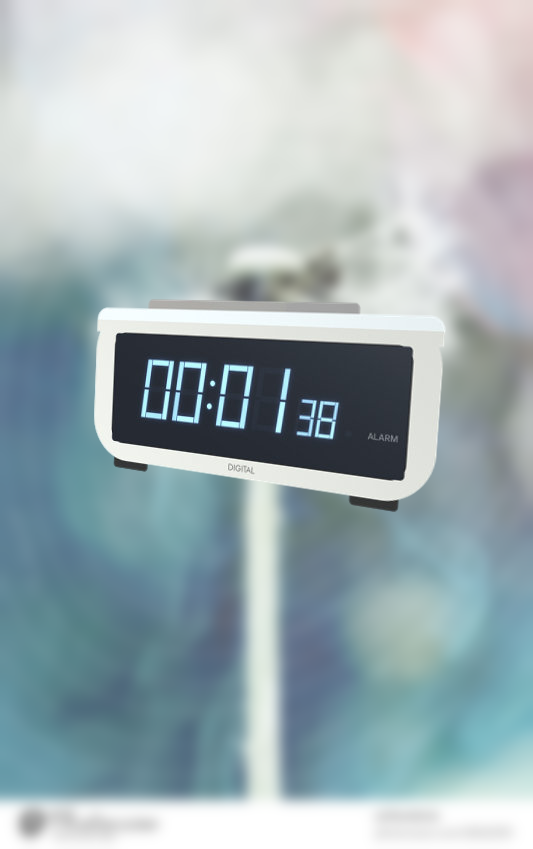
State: h=0 m=1 s=38
